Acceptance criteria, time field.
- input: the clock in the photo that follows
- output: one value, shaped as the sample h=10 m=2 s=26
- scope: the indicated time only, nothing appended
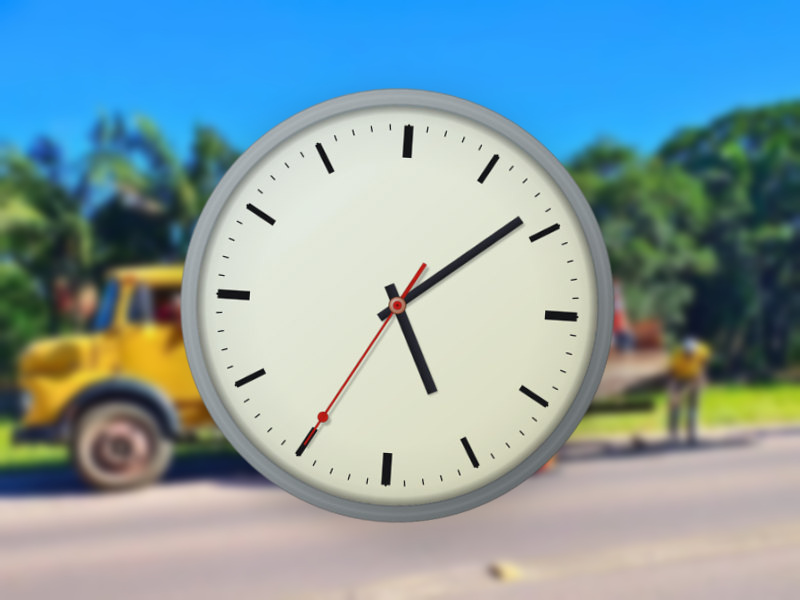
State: h=5 m=8 s=35
